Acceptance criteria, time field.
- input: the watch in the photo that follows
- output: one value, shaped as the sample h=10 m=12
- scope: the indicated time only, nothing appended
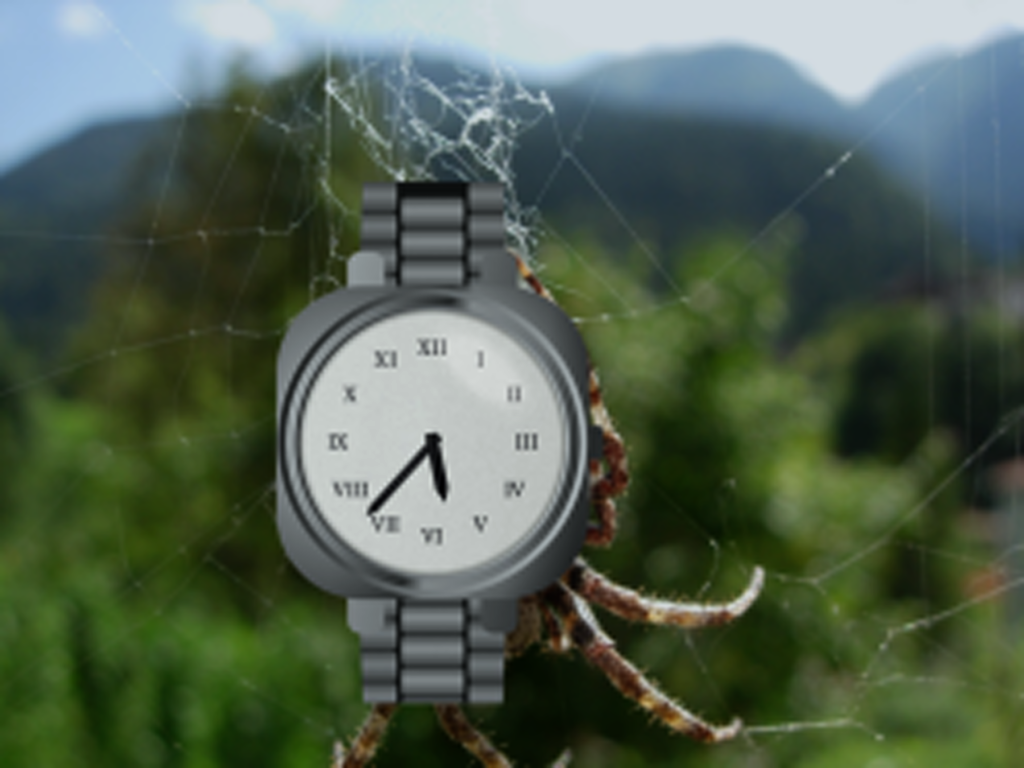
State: h=5 m=37
